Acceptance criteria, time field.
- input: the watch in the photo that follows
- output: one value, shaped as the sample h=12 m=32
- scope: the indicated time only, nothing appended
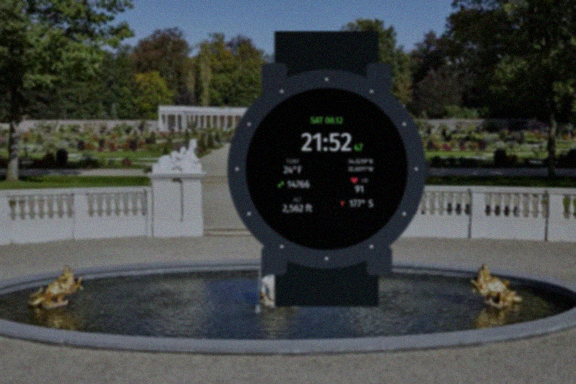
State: h=21 m=52
